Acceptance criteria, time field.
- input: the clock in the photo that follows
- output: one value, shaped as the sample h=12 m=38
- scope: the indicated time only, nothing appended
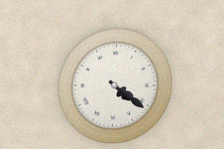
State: h=4 m=21
